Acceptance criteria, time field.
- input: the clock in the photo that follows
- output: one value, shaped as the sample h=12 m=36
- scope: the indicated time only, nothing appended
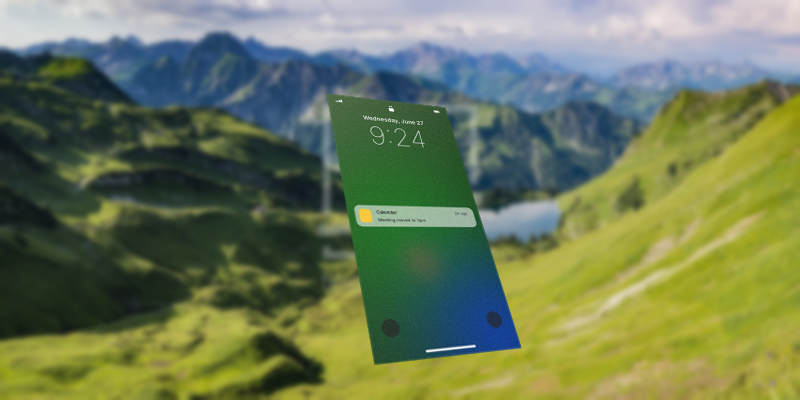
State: h=9 m=24
